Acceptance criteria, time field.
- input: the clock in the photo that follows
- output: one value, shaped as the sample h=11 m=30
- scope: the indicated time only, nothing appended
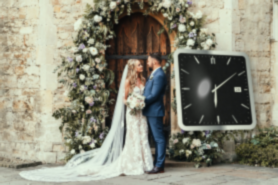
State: h=6 m=9
